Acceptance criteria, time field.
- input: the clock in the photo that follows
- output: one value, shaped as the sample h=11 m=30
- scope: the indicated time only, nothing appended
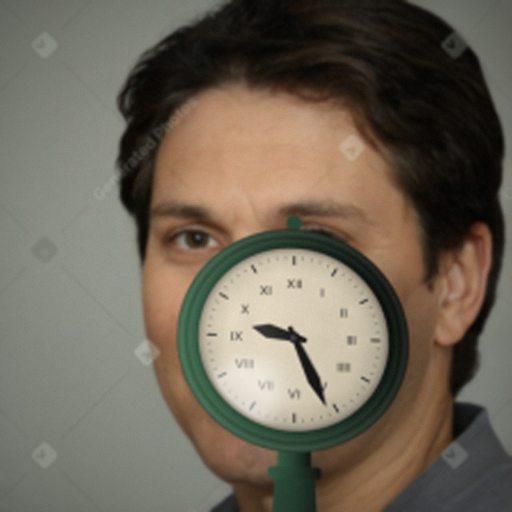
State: h=9 m=26
